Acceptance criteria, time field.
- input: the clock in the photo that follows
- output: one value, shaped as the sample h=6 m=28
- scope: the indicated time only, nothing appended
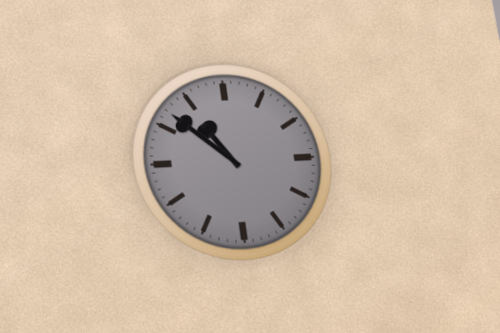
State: h=10 m=52
